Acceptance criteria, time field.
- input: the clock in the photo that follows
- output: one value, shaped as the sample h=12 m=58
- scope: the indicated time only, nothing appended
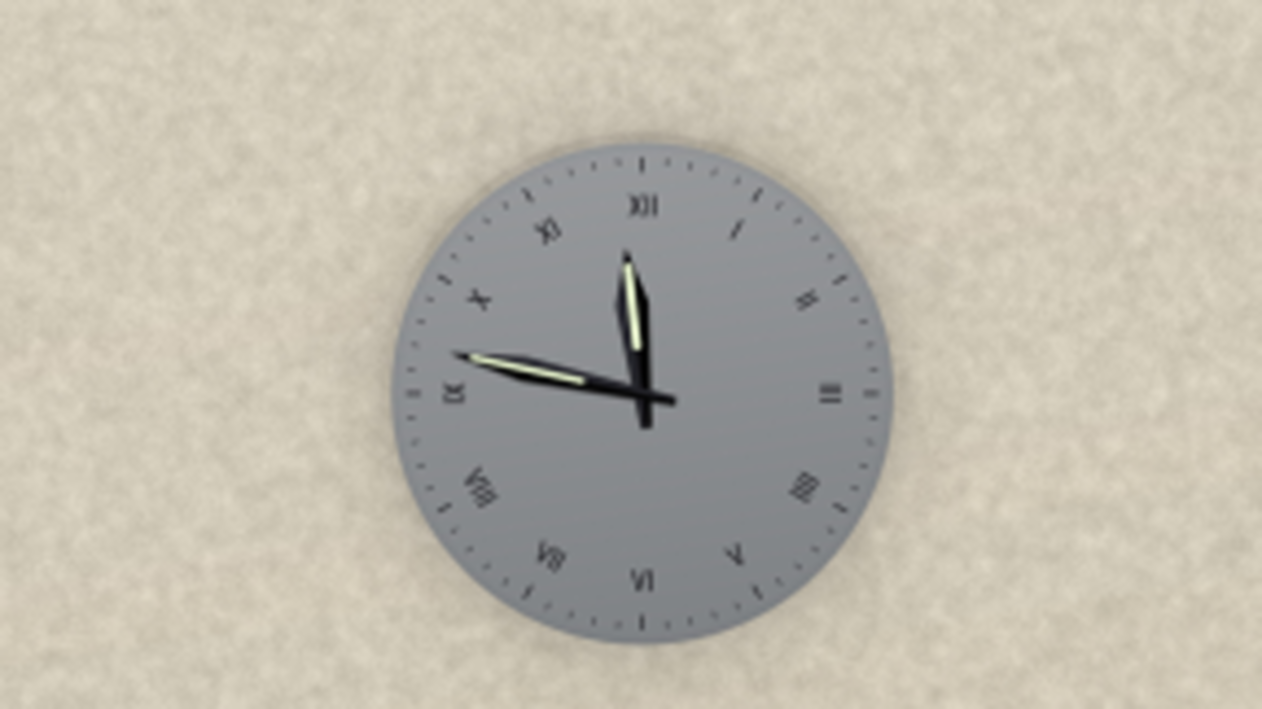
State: h=11 m=47
